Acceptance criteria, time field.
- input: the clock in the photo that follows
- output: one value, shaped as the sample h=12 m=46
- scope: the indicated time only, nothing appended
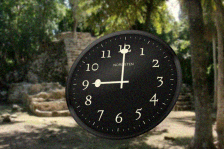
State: h=9 m=0
